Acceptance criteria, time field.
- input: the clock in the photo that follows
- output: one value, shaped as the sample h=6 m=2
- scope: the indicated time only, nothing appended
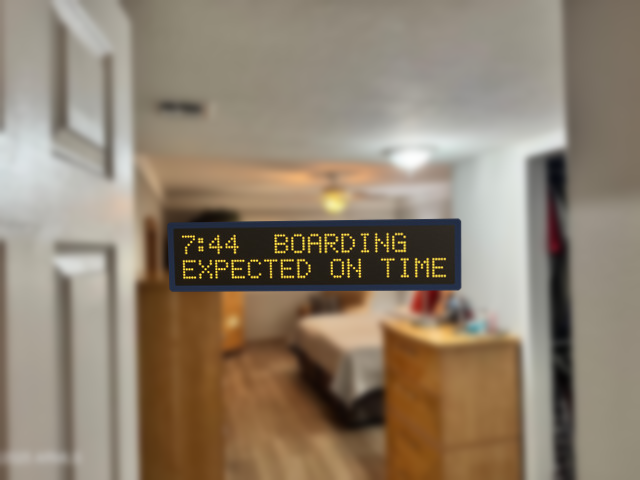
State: h=7 m=44
